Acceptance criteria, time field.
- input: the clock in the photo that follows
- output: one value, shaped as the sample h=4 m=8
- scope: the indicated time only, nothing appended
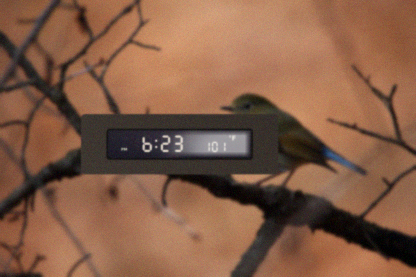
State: h=6 m=23
